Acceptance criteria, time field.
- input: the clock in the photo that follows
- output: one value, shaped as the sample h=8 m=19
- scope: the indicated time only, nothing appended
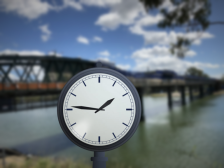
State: h=1 m=46
